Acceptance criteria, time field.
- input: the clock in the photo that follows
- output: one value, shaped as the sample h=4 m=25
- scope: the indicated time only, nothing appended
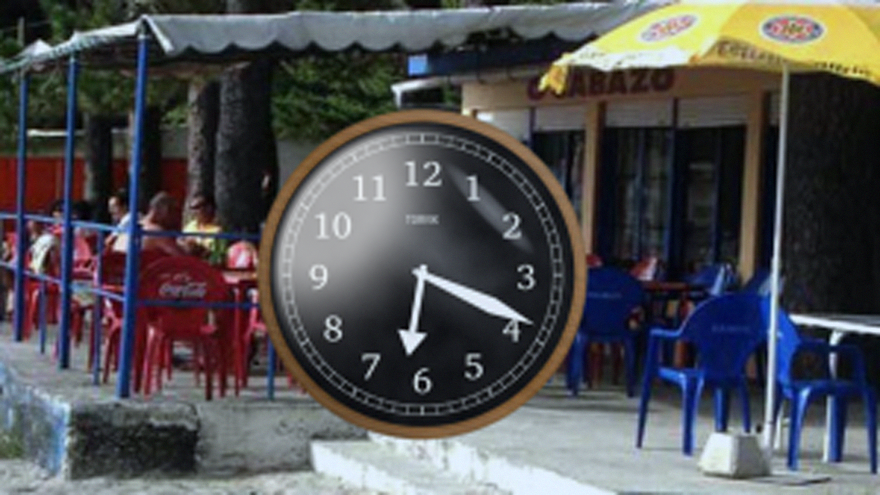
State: h=6 m=19
